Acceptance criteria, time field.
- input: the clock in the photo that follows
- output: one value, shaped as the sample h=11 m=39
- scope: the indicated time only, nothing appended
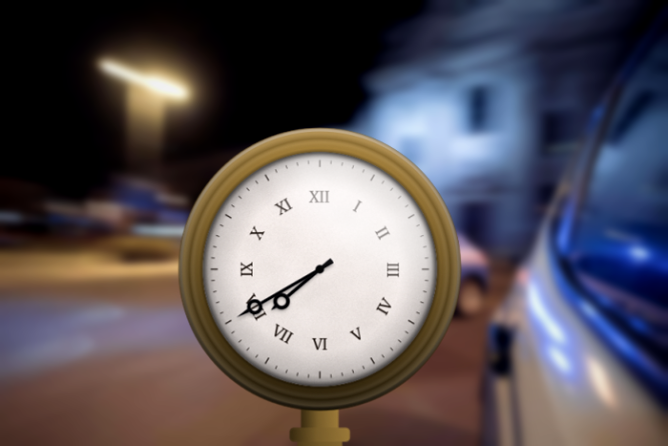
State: h=7 m=40
